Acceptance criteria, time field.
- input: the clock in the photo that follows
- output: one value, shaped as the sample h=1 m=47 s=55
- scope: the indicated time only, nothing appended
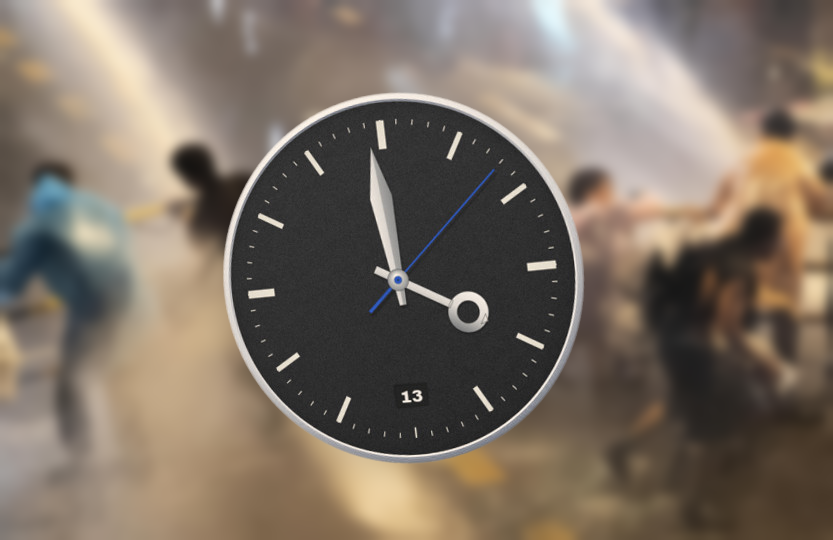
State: h=3 m=59 s=8
